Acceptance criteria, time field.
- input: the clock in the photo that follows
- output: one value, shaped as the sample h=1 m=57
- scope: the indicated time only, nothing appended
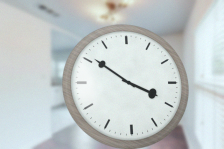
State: h=3 m=51
